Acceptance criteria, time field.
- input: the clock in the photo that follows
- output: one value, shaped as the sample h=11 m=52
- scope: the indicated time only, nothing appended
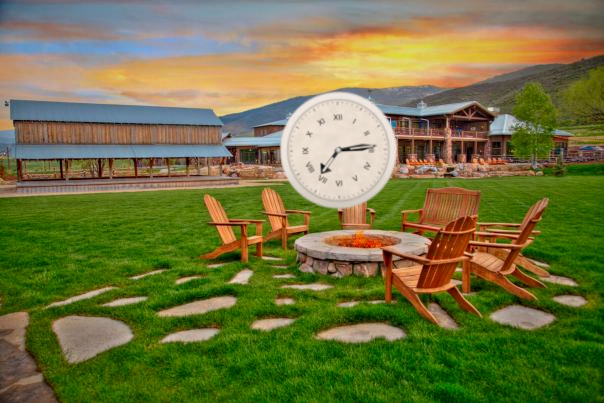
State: h=7 m=14
